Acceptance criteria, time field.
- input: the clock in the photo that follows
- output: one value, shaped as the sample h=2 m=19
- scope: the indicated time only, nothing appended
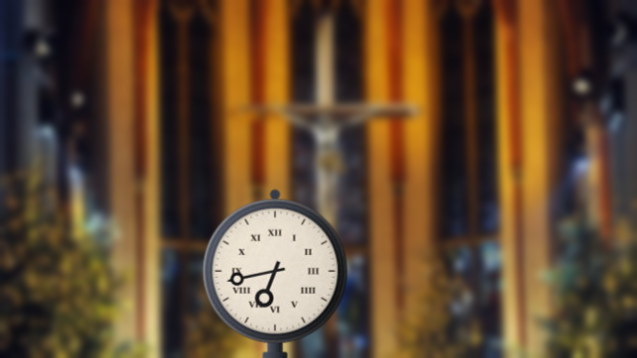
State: h=6 m=43
